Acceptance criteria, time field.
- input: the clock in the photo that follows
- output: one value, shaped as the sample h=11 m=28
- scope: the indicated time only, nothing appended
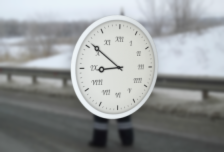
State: h=8 m=51
